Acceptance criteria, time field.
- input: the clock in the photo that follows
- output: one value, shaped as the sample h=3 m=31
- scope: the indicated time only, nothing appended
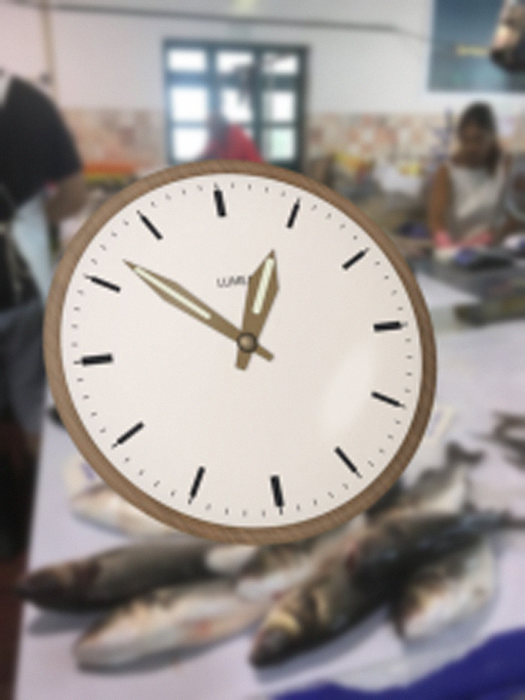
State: h=12 m=52
